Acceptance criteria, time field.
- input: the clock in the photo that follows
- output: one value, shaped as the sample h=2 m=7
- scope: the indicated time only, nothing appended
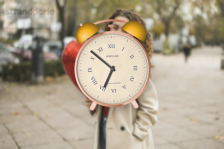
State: h=6 m=52
